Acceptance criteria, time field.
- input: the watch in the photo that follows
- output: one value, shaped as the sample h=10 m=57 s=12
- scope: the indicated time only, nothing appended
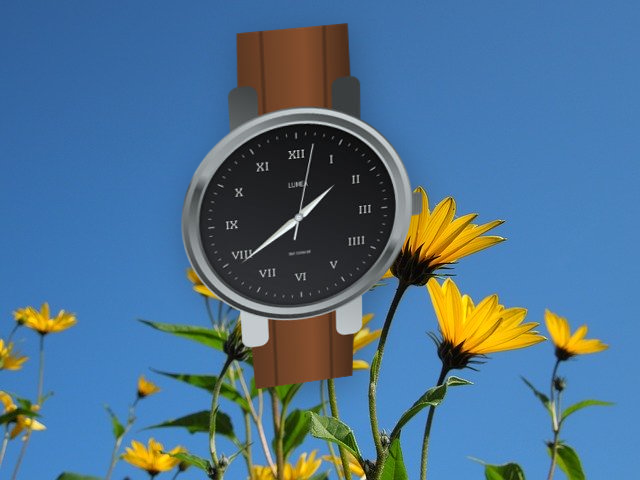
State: h=1 m=39 s=2
